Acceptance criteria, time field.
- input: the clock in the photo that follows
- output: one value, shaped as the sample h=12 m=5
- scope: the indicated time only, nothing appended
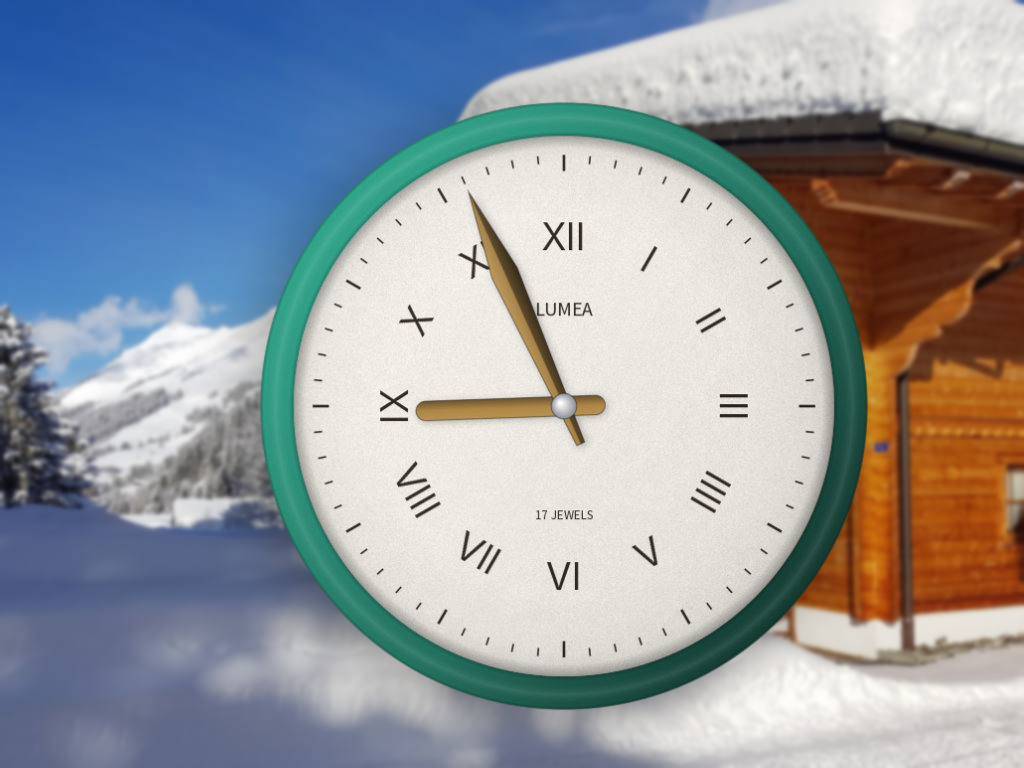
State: h=8 m=56
